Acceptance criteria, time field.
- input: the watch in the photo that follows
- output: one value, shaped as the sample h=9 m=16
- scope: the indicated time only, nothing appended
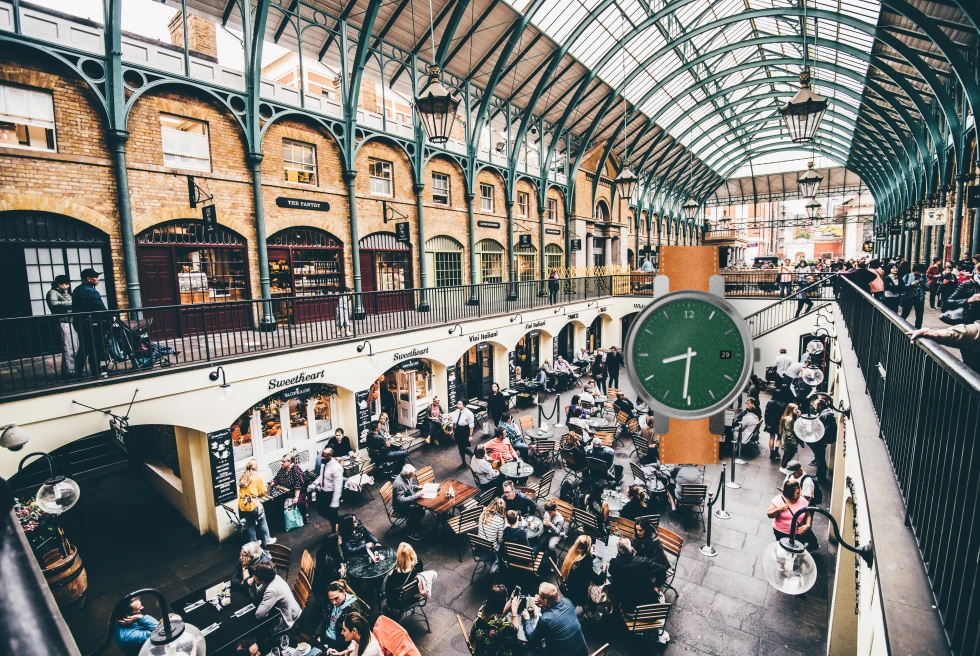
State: h=8 m=31
